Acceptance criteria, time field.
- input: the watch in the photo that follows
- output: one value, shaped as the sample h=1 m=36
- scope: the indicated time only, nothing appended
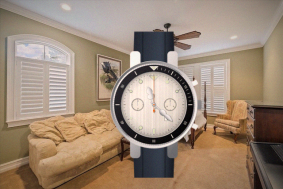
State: h=11 m=22
